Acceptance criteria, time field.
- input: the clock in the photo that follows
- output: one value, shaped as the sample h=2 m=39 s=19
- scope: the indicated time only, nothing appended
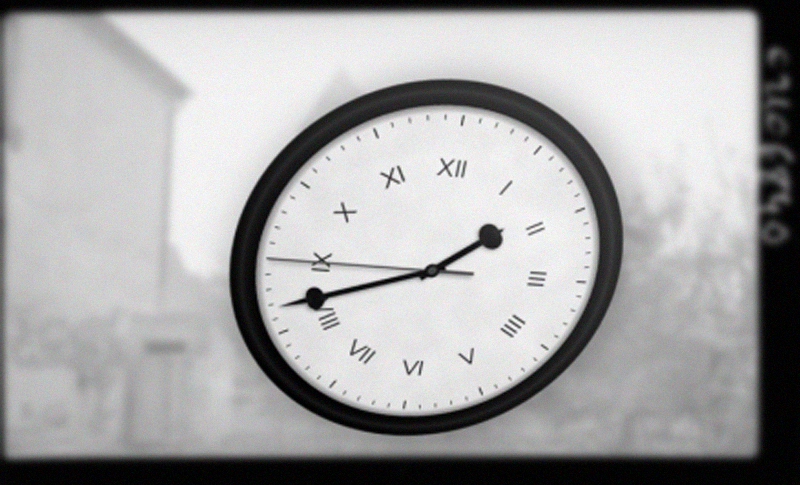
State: h=1 m=41 s=45
